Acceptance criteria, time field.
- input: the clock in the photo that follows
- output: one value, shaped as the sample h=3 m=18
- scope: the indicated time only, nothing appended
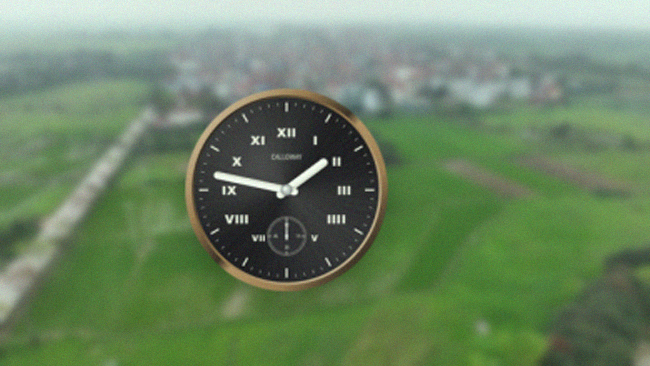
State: h=1 m=47
